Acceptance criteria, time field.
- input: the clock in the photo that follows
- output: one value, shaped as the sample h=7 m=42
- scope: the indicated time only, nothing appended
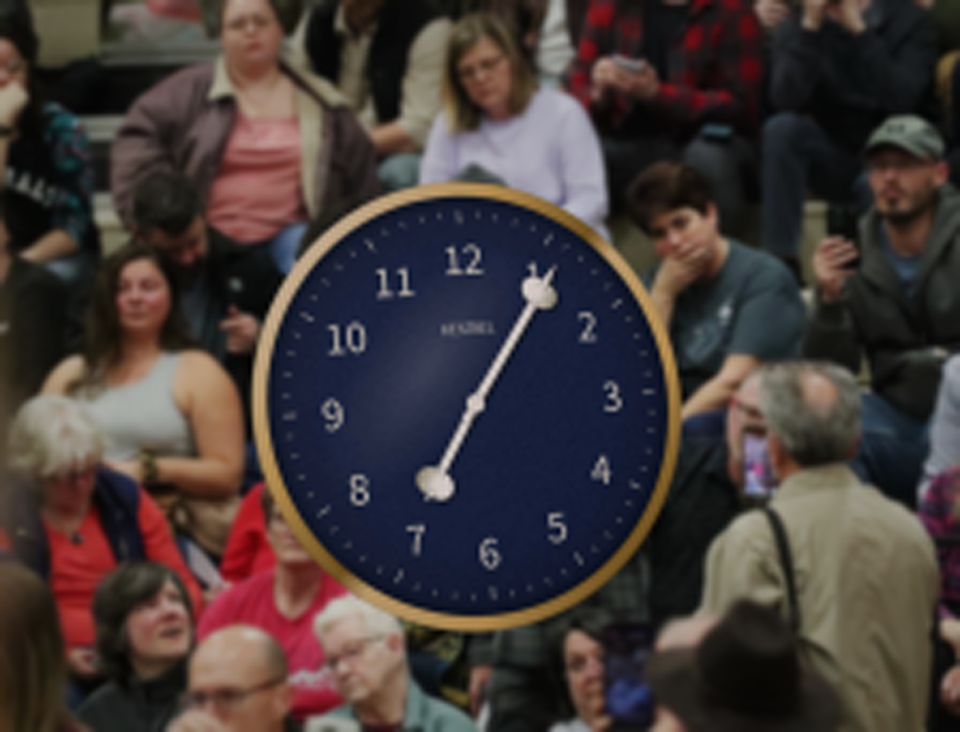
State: h=7 m=6
